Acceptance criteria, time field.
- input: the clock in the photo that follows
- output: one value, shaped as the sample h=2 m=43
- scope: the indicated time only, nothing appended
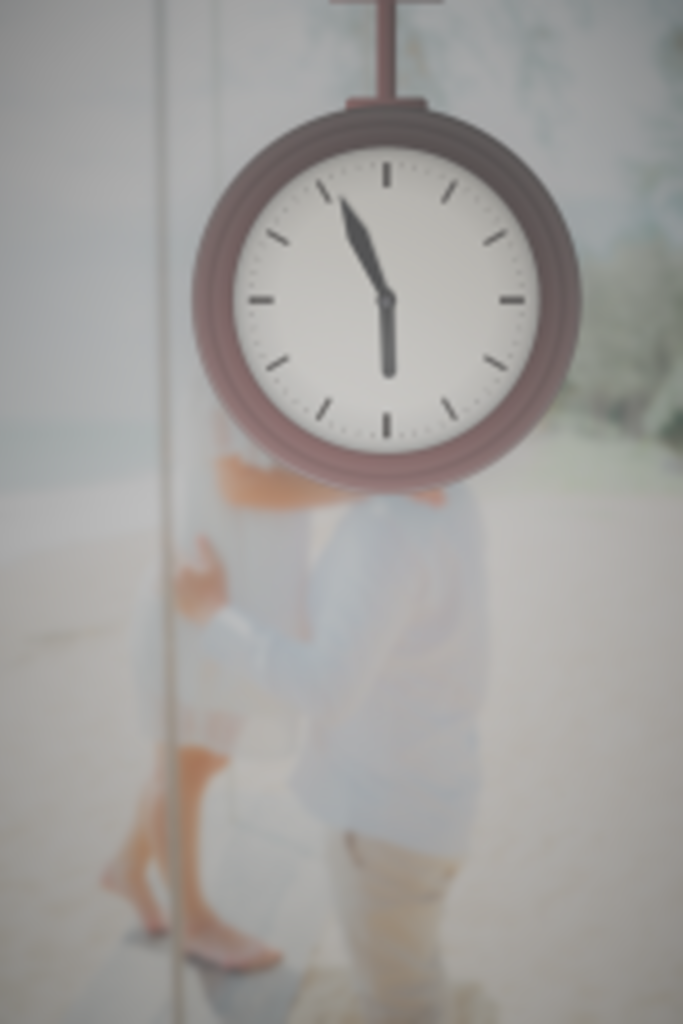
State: h=5 m=56
